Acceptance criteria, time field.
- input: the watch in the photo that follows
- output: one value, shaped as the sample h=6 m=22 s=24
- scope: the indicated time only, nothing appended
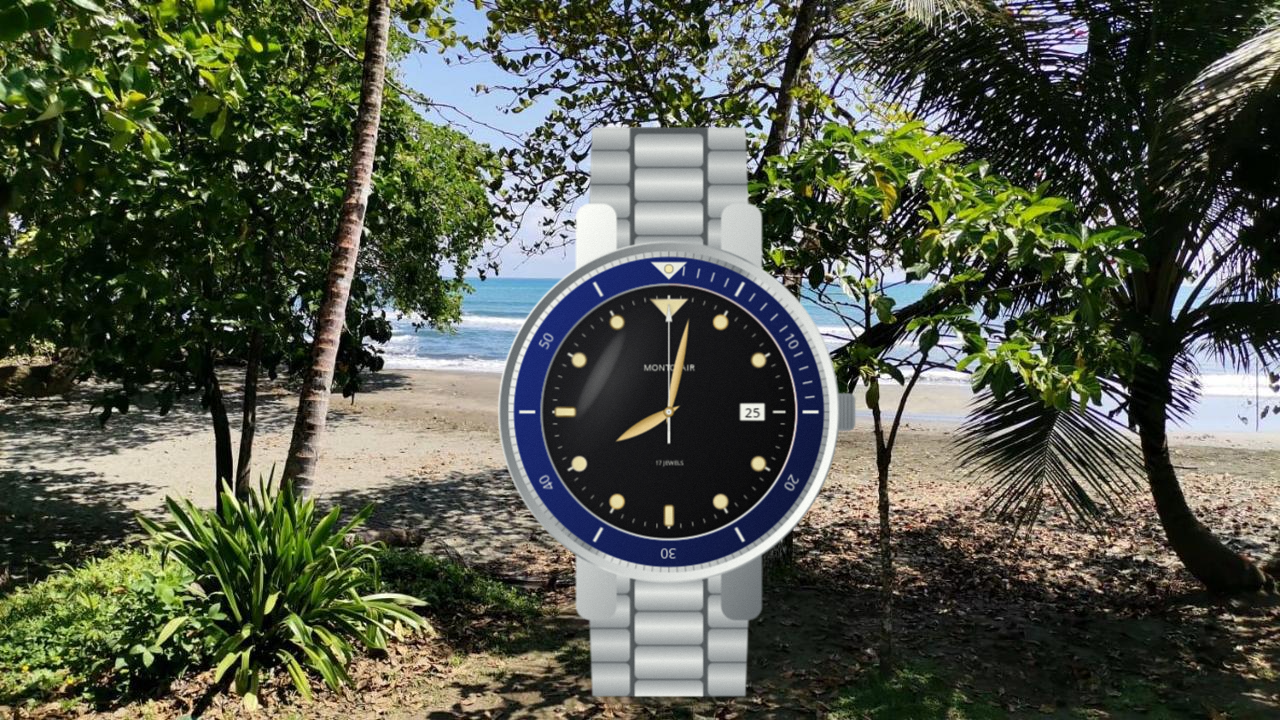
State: h=8 m=2 s=0
